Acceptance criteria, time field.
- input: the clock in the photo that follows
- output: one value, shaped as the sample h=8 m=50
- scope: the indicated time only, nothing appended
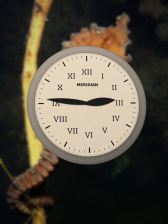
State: h=2 m=46
